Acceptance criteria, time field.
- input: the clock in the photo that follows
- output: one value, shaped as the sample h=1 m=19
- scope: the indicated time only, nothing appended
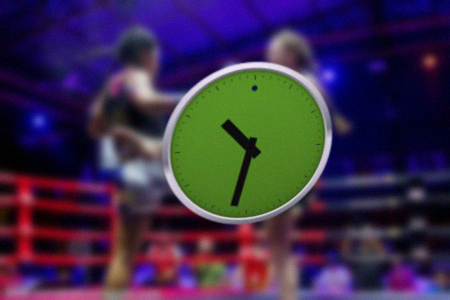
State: h=10 m=32
